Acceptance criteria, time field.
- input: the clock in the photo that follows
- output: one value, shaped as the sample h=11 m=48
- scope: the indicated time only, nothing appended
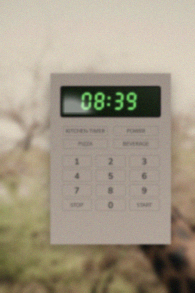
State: h=8 m=39
